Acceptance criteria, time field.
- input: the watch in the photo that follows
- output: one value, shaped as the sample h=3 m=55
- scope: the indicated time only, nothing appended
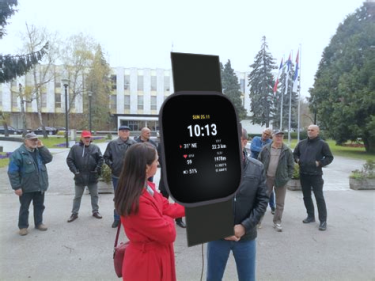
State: h=10 m=13
